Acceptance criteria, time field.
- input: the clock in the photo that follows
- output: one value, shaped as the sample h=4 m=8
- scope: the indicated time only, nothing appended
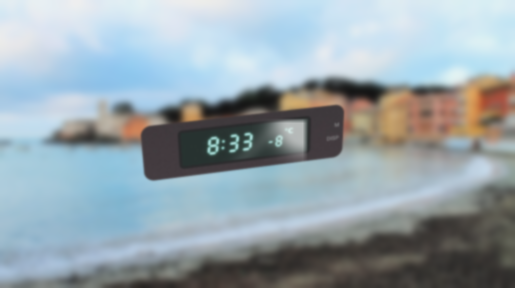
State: h=8 m=33
